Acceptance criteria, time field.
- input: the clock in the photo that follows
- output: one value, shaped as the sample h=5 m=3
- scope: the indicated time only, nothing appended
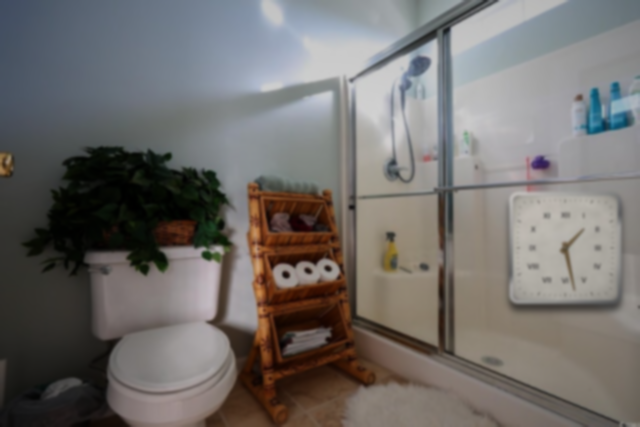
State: h=1 m=28
